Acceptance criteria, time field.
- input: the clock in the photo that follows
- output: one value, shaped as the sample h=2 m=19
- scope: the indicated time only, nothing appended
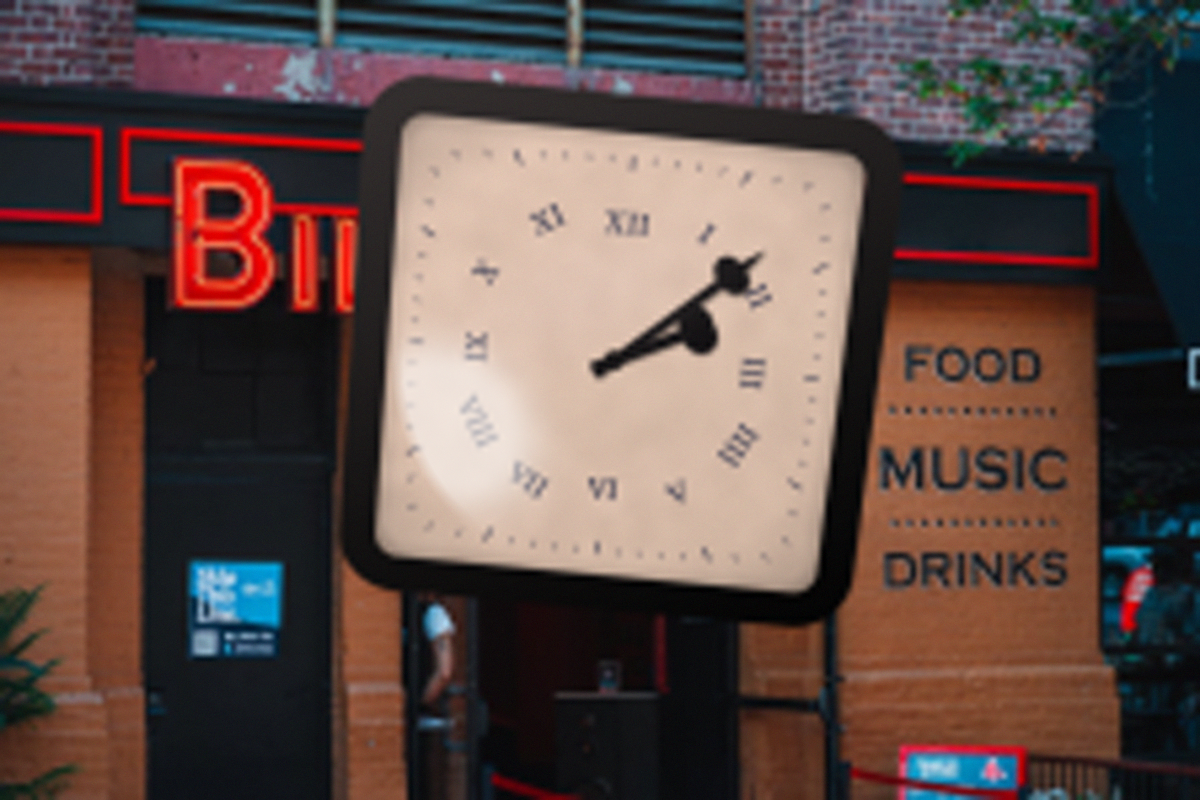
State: h=2 m=8
